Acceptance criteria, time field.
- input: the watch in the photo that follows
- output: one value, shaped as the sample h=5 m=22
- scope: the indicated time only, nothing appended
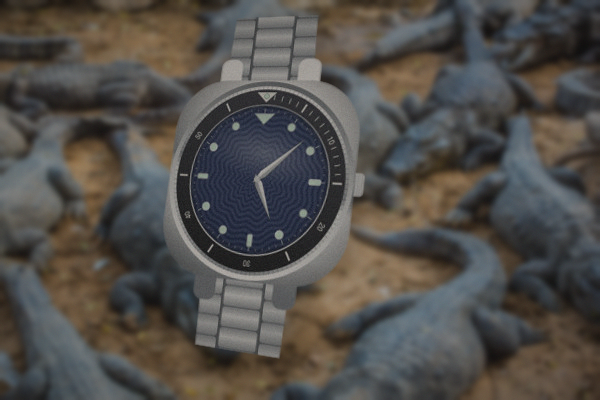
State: h=5 m=8
